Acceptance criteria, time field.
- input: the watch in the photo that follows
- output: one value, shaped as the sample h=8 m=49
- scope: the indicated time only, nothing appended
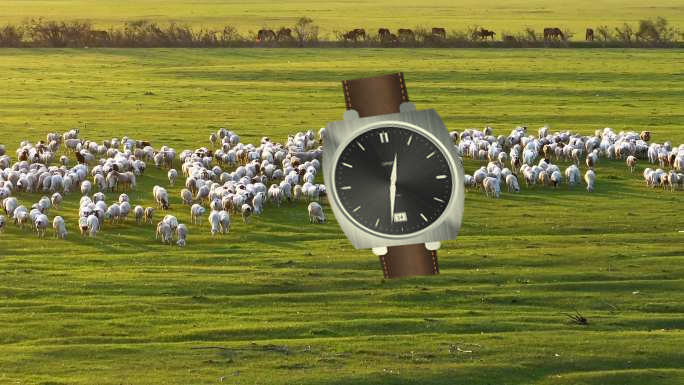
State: h=12 m=32
